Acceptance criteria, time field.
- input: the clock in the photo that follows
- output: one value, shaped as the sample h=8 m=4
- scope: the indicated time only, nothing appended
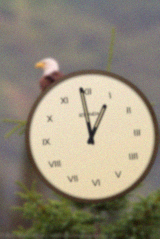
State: h=12 m=59
